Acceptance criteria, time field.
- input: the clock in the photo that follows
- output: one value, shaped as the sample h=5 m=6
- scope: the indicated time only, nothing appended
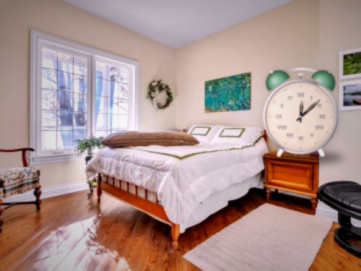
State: h=12 m=8
